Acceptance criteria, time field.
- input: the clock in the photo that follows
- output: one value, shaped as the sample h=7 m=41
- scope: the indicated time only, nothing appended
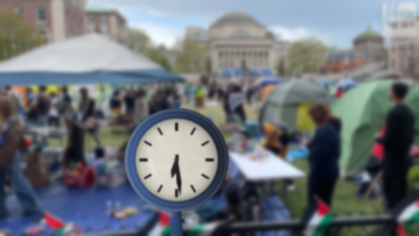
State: h=6 m=29
